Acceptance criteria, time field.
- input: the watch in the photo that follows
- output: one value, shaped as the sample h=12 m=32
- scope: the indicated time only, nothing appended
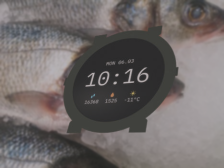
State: h=10 m=16
